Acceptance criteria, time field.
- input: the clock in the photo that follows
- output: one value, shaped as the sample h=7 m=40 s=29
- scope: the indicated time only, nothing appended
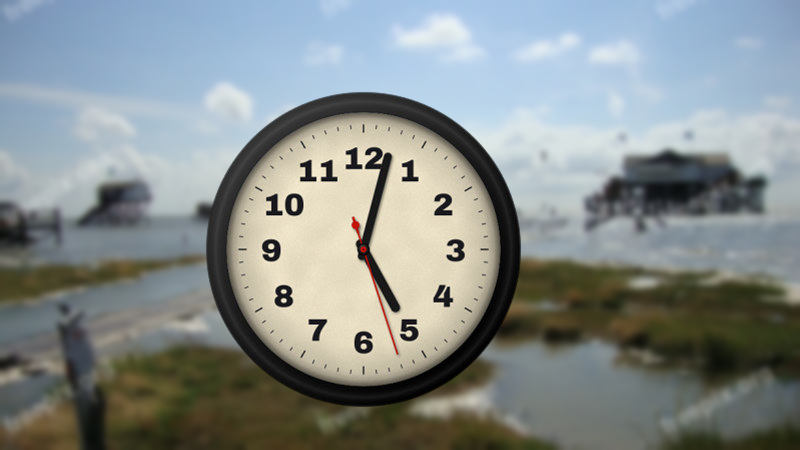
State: h=5 m=2 s=27
